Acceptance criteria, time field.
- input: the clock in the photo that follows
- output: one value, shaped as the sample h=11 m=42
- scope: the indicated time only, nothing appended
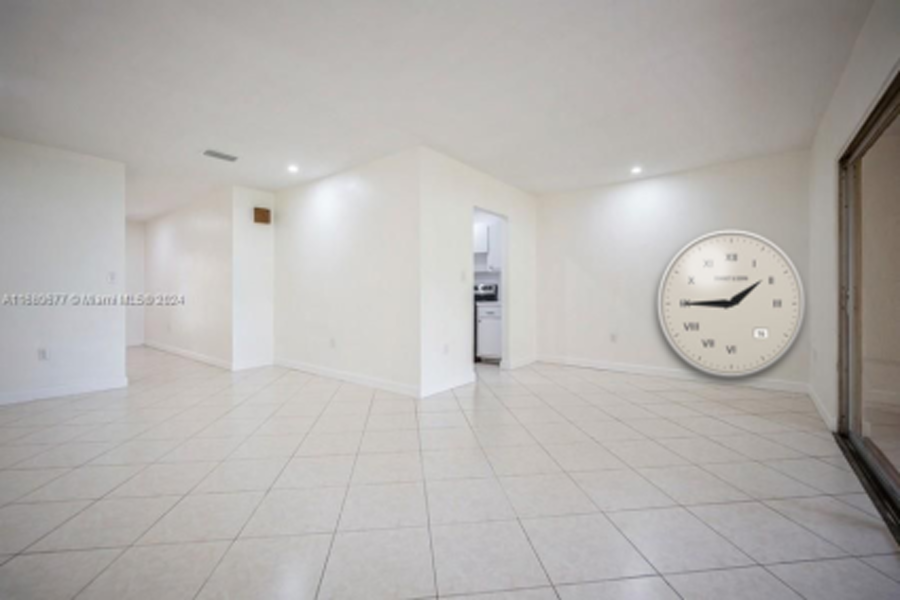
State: h=1 m=45
